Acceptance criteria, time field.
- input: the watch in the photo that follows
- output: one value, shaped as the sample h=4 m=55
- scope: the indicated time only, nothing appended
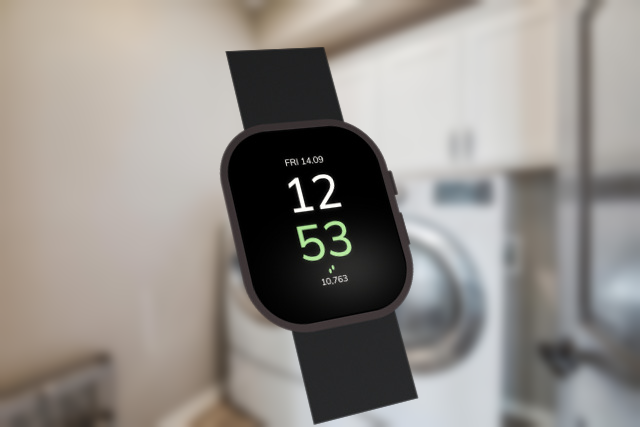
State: h=12 m=53
